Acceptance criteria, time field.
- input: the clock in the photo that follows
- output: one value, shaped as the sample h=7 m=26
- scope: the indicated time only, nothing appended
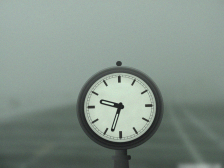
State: h=9 m=33
